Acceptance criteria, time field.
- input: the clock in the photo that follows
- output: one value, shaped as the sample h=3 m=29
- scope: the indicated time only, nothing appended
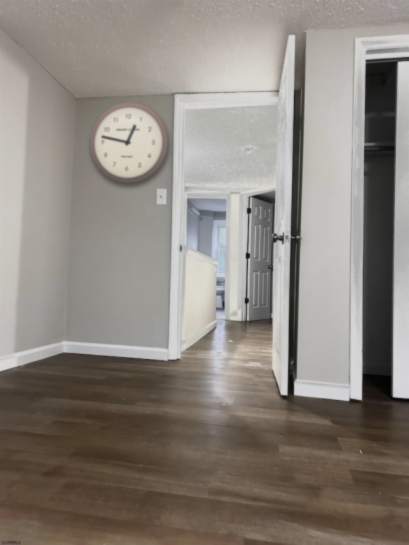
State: h=12 m=47
